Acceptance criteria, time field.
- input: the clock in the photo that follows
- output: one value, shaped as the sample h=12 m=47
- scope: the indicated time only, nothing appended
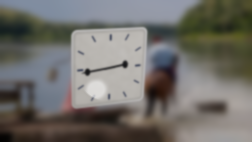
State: h=2 m=44
